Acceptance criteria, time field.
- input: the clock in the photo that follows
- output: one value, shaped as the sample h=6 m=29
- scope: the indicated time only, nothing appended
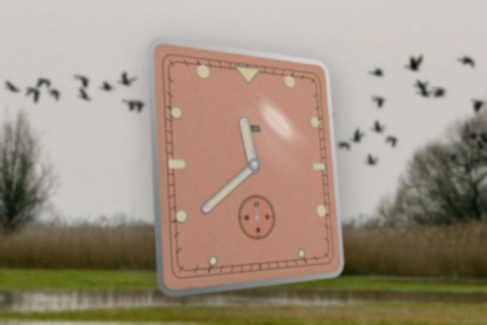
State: h=11 m=39
